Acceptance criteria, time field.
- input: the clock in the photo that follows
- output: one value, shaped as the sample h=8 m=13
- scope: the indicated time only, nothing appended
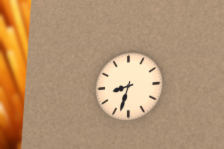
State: h=8 m=33
